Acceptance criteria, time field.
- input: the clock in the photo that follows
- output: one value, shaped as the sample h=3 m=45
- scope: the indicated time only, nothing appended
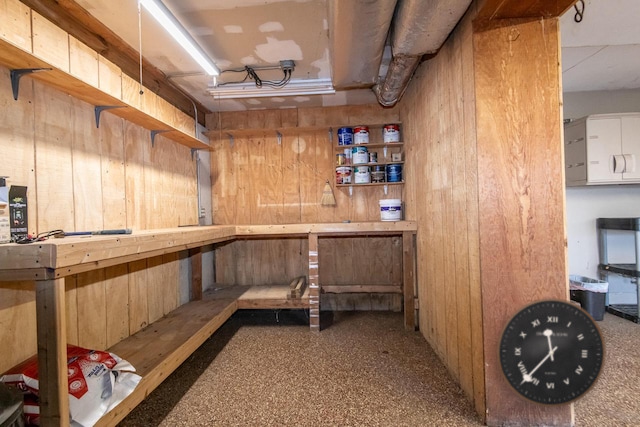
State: h=11 m=37
